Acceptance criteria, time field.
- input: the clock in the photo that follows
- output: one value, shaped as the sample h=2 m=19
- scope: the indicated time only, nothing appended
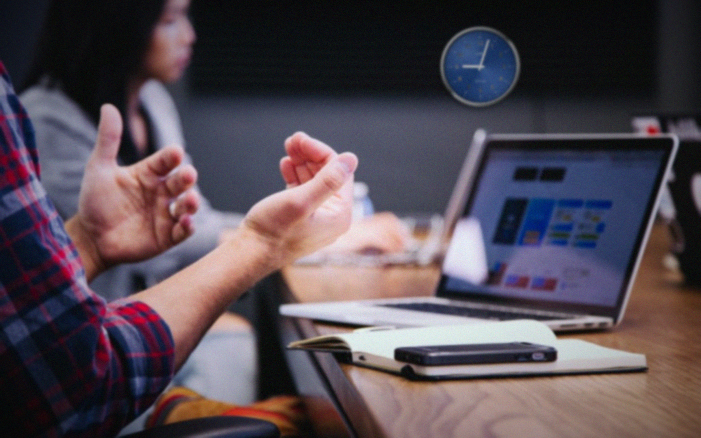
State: h=9 m=3
